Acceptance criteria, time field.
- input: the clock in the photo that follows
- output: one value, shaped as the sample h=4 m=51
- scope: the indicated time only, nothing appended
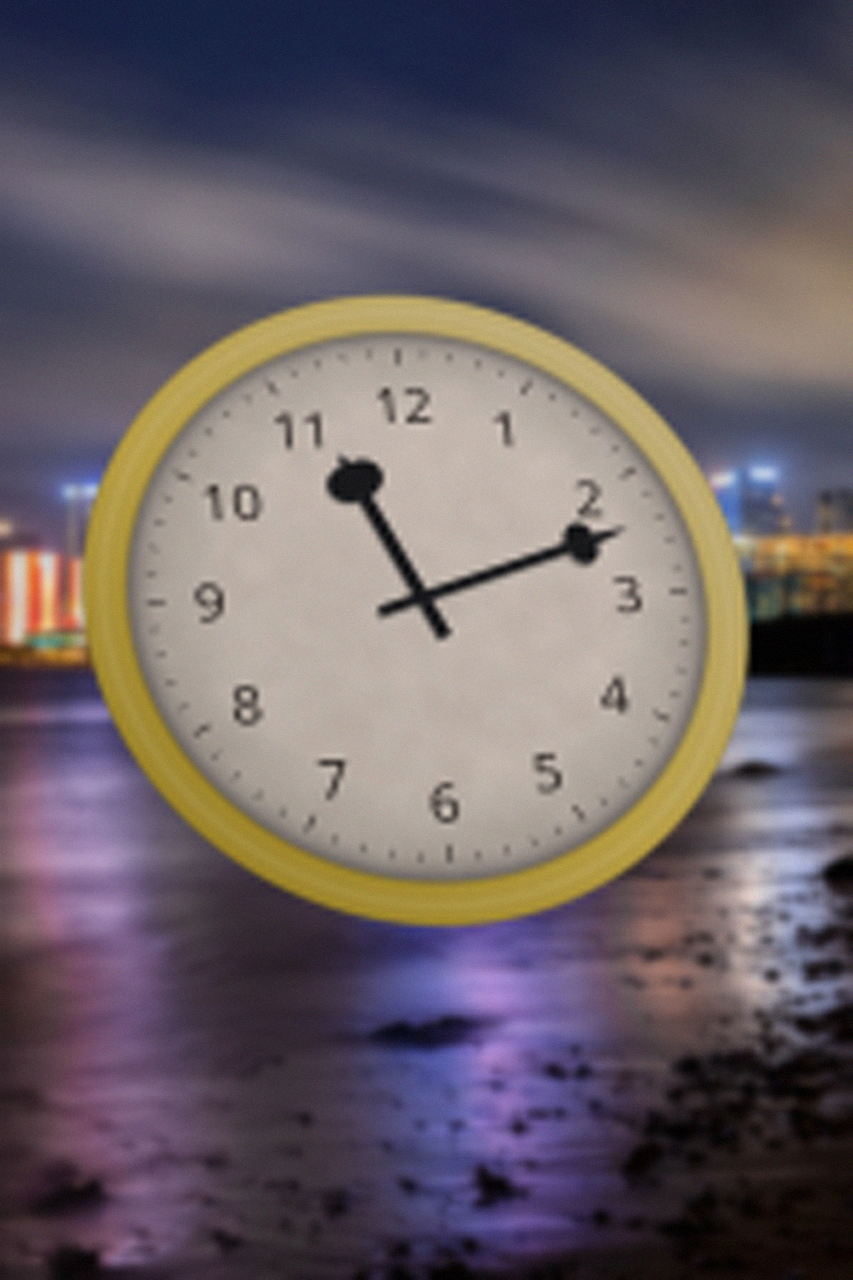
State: h=11 m=12
